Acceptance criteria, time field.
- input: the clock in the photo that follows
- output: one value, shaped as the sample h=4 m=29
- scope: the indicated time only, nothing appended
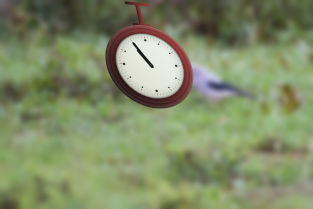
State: h=10 m=55
